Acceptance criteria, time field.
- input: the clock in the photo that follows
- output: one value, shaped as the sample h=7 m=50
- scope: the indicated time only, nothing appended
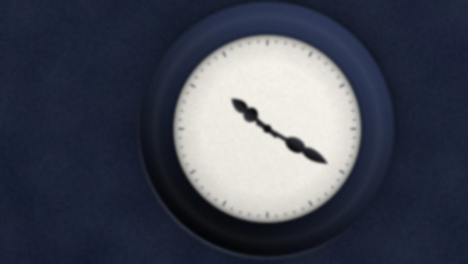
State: h=10 m=20
